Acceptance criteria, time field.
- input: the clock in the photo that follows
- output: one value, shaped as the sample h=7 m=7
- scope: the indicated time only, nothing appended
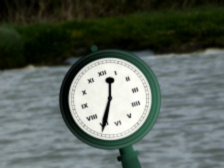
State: h=12 m=35
